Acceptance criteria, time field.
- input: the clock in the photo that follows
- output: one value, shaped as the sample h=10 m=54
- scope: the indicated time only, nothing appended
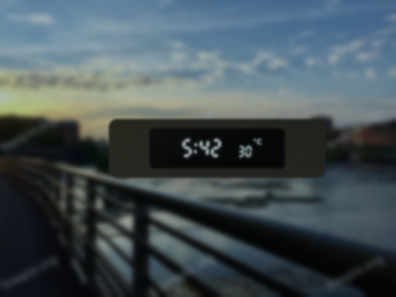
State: h=5 m=42
